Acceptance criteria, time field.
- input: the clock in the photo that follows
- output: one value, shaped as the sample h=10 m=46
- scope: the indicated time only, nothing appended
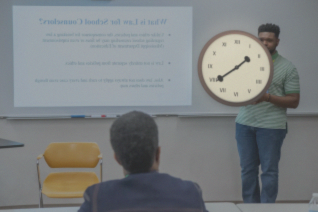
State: h=1 m=39
